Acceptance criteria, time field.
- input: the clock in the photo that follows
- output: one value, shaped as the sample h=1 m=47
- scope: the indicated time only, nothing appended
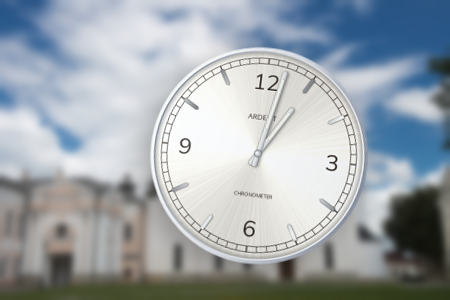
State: h=1 m=2
